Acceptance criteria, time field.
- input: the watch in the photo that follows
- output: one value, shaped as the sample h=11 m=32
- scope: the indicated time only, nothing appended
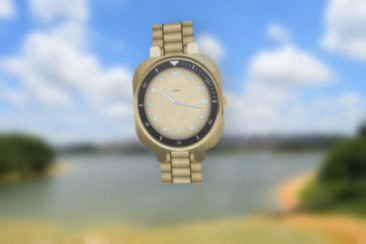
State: h=10 m=17
